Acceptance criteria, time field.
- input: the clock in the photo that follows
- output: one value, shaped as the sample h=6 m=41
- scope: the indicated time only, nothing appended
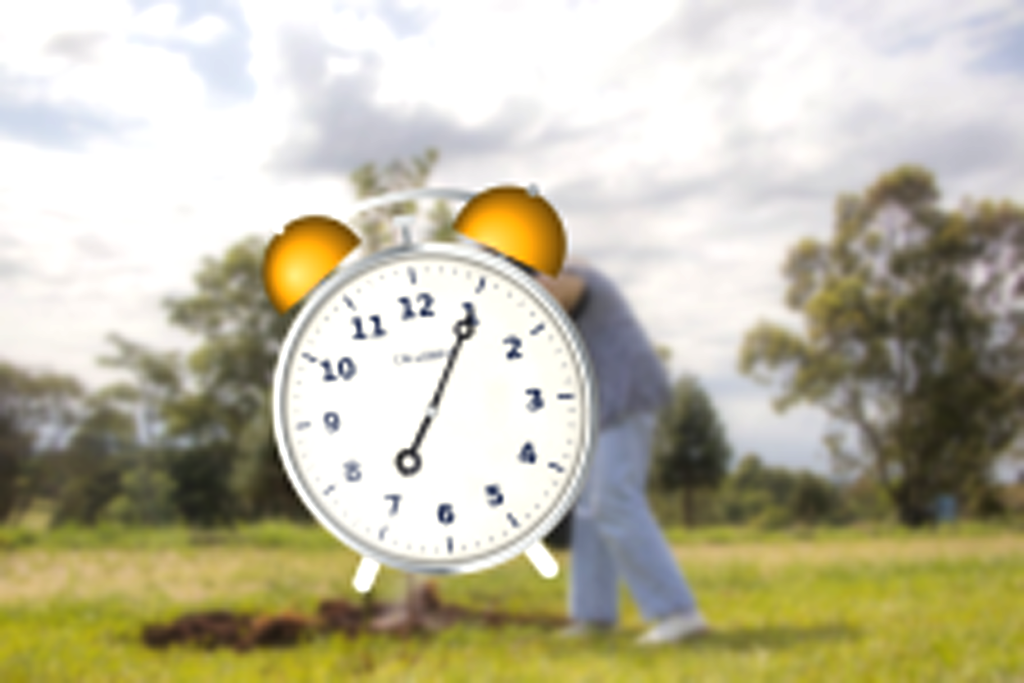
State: h=7 m=5
